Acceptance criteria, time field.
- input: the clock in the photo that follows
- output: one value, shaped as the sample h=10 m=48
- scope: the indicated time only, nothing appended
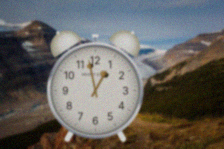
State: h=12 m=58
